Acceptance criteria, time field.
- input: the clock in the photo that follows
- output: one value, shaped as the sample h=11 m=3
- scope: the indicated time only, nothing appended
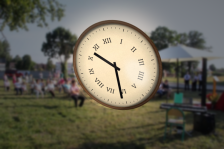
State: h=10 m=31
